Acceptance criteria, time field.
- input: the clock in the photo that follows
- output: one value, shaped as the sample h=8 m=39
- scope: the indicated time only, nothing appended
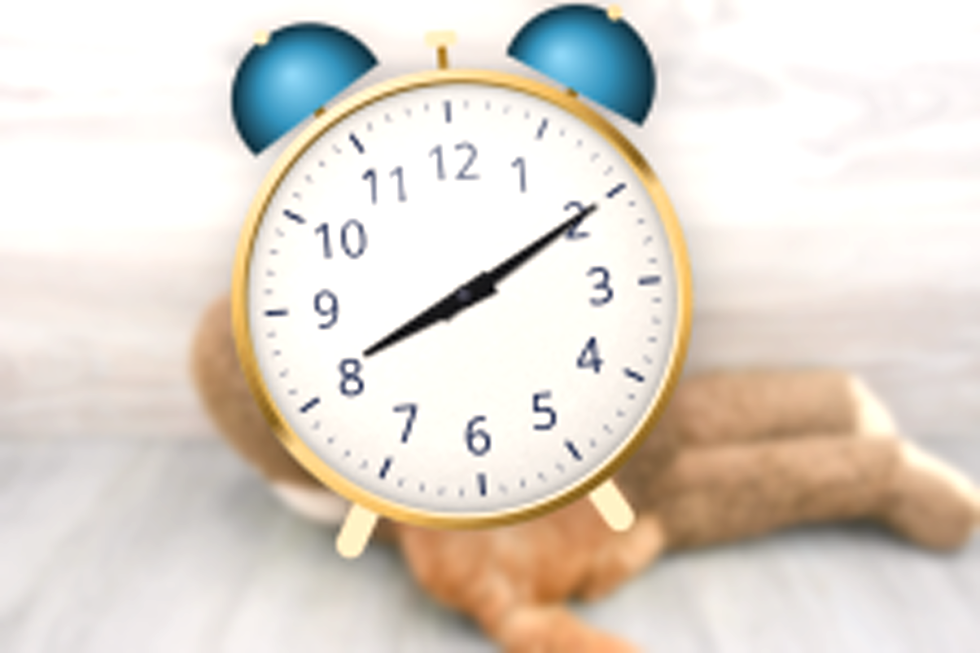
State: h=8 m=10
